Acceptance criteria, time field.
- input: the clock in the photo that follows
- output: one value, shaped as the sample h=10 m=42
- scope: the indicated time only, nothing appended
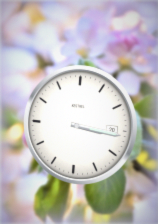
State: h=3 m=16
